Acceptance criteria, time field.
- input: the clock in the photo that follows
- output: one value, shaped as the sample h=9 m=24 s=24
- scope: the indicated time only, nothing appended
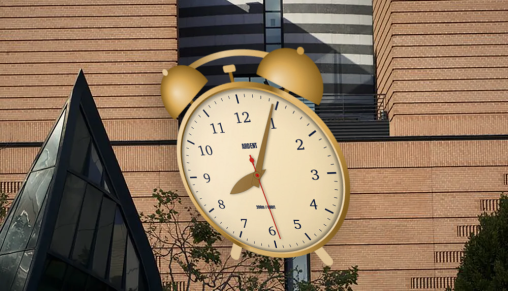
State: h=8 m=4 s=29
